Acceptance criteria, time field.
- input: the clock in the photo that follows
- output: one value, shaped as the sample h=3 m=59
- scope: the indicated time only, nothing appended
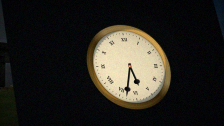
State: h=5 m=33
